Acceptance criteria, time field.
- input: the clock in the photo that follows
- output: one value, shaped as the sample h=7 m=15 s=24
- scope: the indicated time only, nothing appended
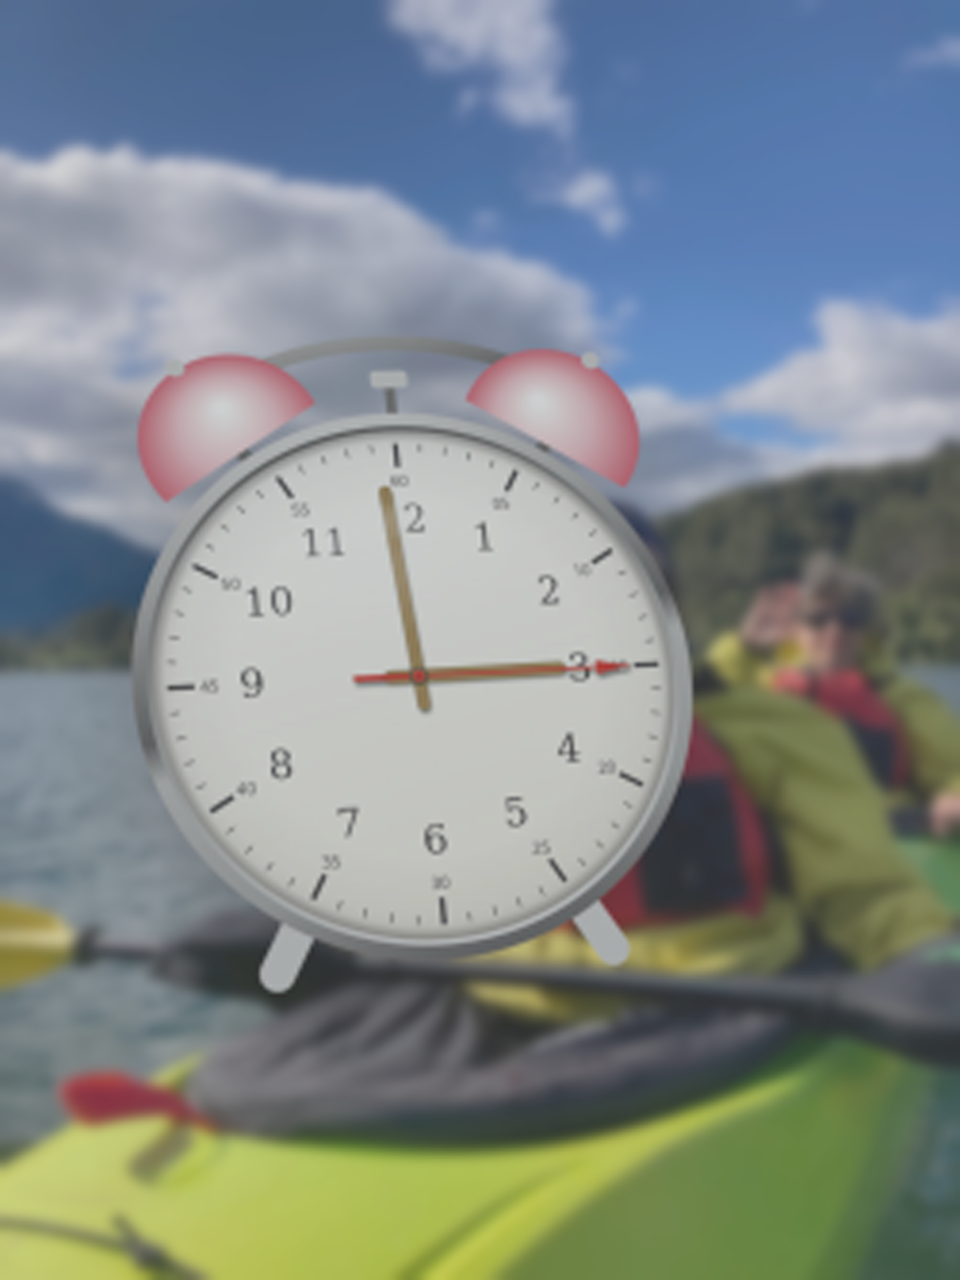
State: h=2 m=59 s=15
